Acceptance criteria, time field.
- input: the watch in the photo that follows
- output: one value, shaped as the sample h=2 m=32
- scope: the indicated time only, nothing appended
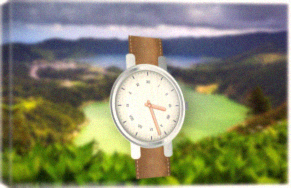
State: h=3 m=27
